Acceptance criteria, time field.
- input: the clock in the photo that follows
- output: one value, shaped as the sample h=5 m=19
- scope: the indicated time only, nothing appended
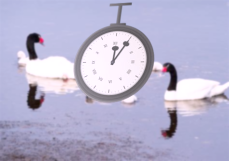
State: h=12 m=5
